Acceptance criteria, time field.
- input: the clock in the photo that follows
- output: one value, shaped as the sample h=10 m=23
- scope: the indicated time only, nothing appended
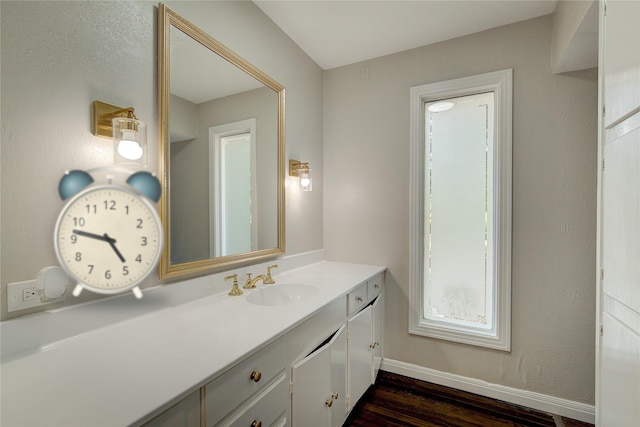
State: h=4 m=47
